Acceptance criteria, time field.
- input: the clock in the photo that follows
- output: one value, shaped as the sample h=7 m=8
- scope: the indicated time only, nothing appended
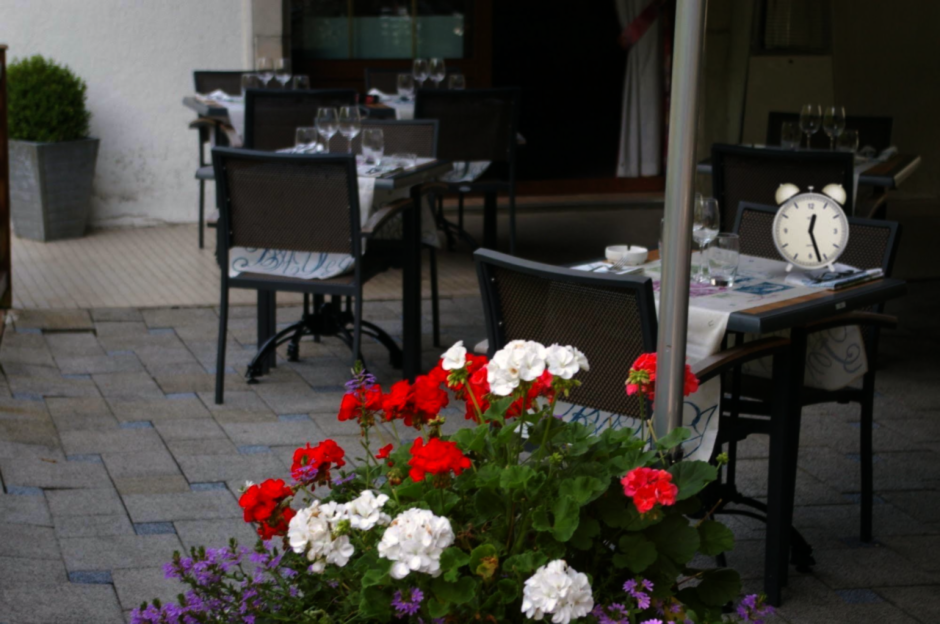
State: h=12 m=27
